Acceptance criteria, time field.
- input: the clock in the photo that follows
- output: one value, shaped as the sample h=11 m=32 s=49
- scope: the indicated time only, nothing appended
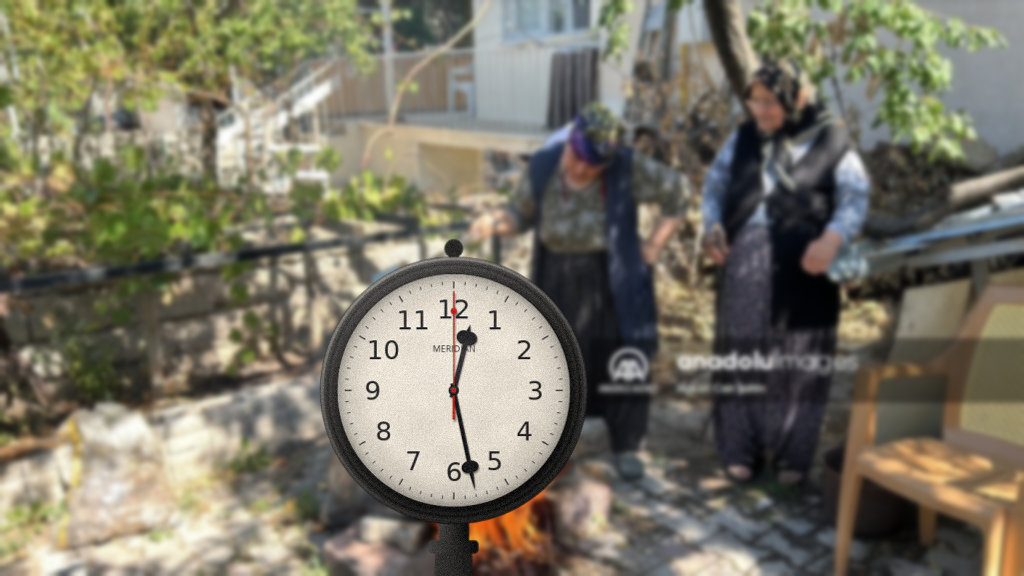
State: h=12 m=28 s=0
